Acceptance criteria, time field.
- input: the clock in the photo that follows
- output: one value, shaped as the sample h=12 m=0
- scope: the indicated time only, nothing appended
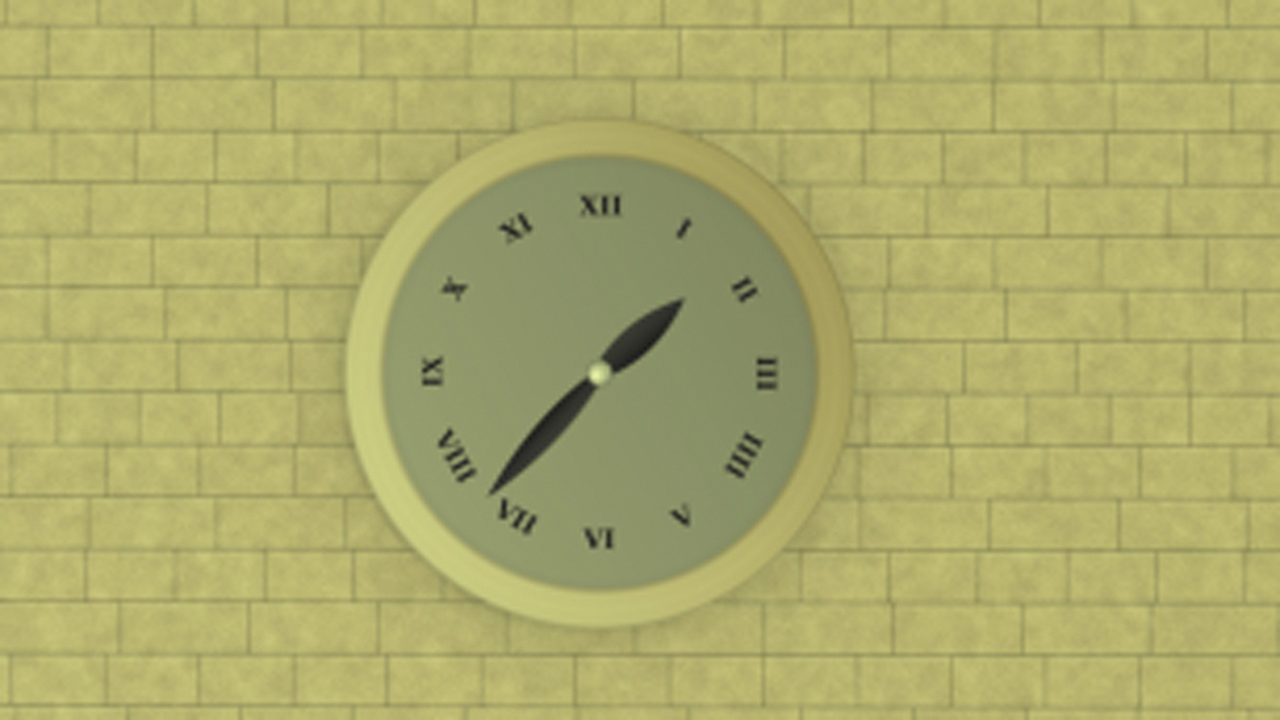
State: h=1 m=37
